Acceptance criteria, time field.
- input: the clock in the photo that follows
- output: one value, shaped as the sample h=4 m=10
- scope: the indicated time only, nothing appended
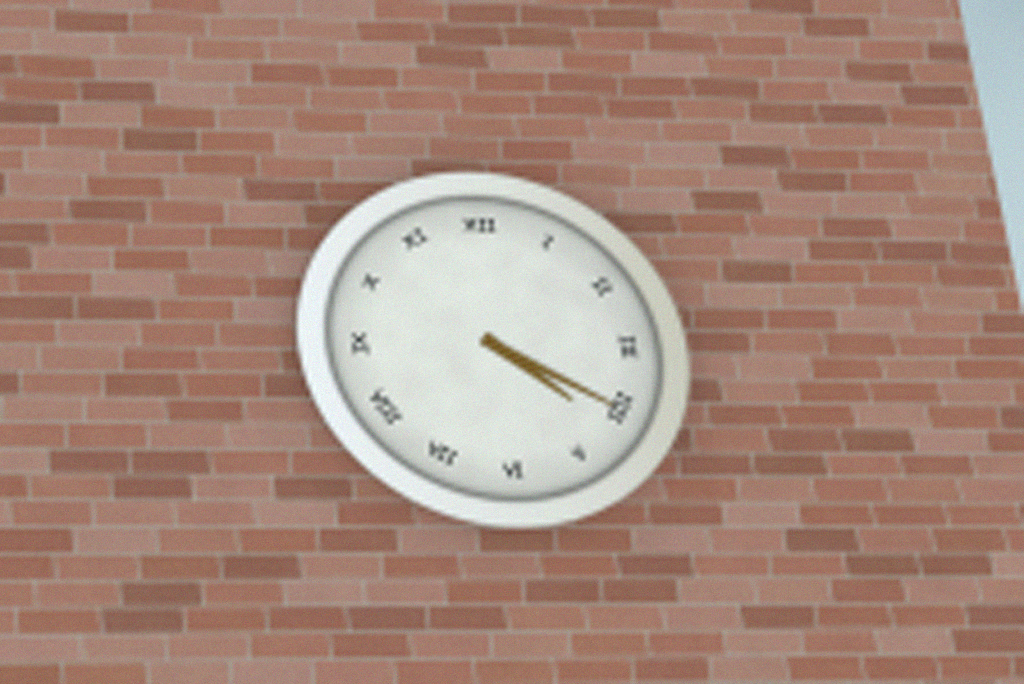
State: h=4 m=20
